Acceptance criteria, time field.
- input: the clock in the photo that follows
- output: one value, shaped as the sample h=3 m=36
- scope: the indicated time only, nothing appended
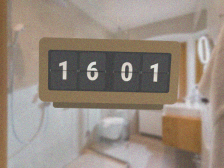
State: h=16 m=1
